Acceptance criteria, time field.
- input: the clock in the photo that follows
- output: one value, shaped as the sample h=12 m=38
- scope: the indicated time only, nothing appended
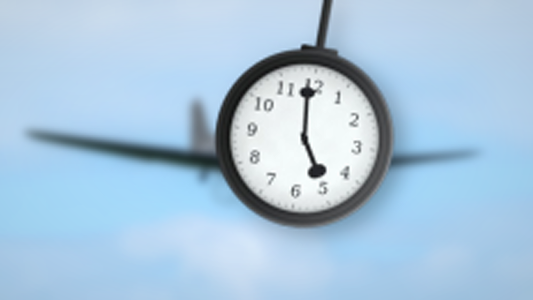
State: h=4 m=59
